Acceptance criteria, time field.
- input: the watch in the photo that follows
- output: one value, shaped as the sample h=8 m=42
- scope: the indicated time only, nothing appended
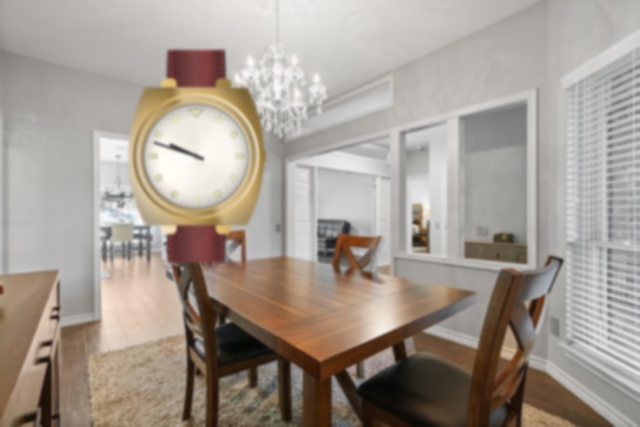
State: h=9 m=48
